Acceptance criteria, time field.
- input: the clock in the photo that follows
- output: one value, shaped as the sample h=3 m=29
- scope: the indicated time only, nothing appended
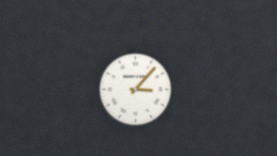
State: h=3 m=7
